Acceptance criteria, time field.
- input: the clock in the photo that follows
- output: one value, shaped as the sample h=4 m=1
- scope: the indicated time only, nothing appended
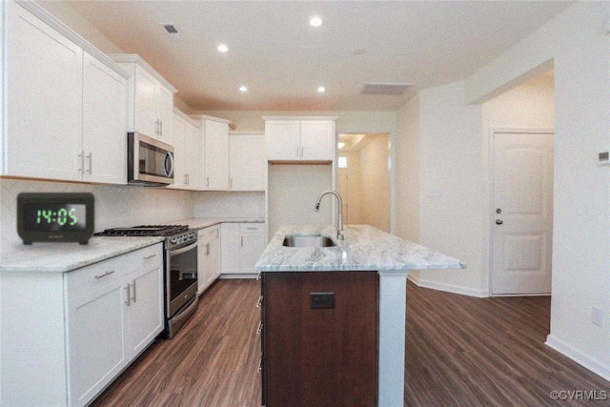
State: h=14 m=5
